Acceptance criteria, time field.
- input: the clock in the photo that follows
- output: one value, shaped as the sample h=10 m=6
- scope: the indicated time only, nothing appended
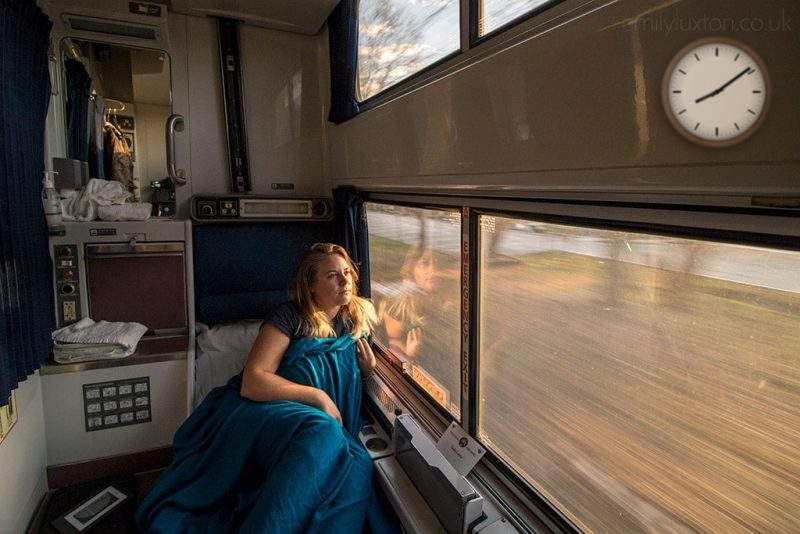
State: h=8 m=9
